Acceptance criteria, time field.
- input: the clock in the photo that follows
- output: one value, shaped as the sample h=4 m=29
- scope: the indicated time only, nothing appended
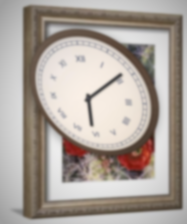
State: h=6 m=9
